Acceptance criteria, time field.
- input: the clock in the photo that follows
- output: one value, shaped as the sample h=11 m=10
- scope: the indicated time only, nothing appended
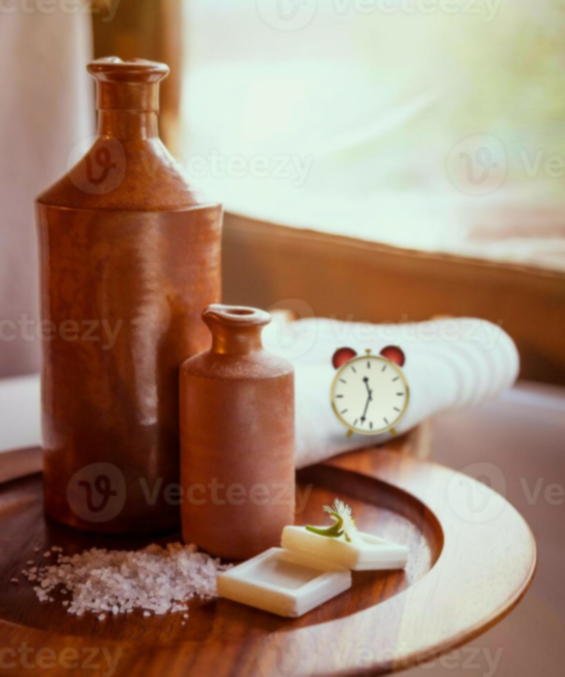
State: h=11 m=33
